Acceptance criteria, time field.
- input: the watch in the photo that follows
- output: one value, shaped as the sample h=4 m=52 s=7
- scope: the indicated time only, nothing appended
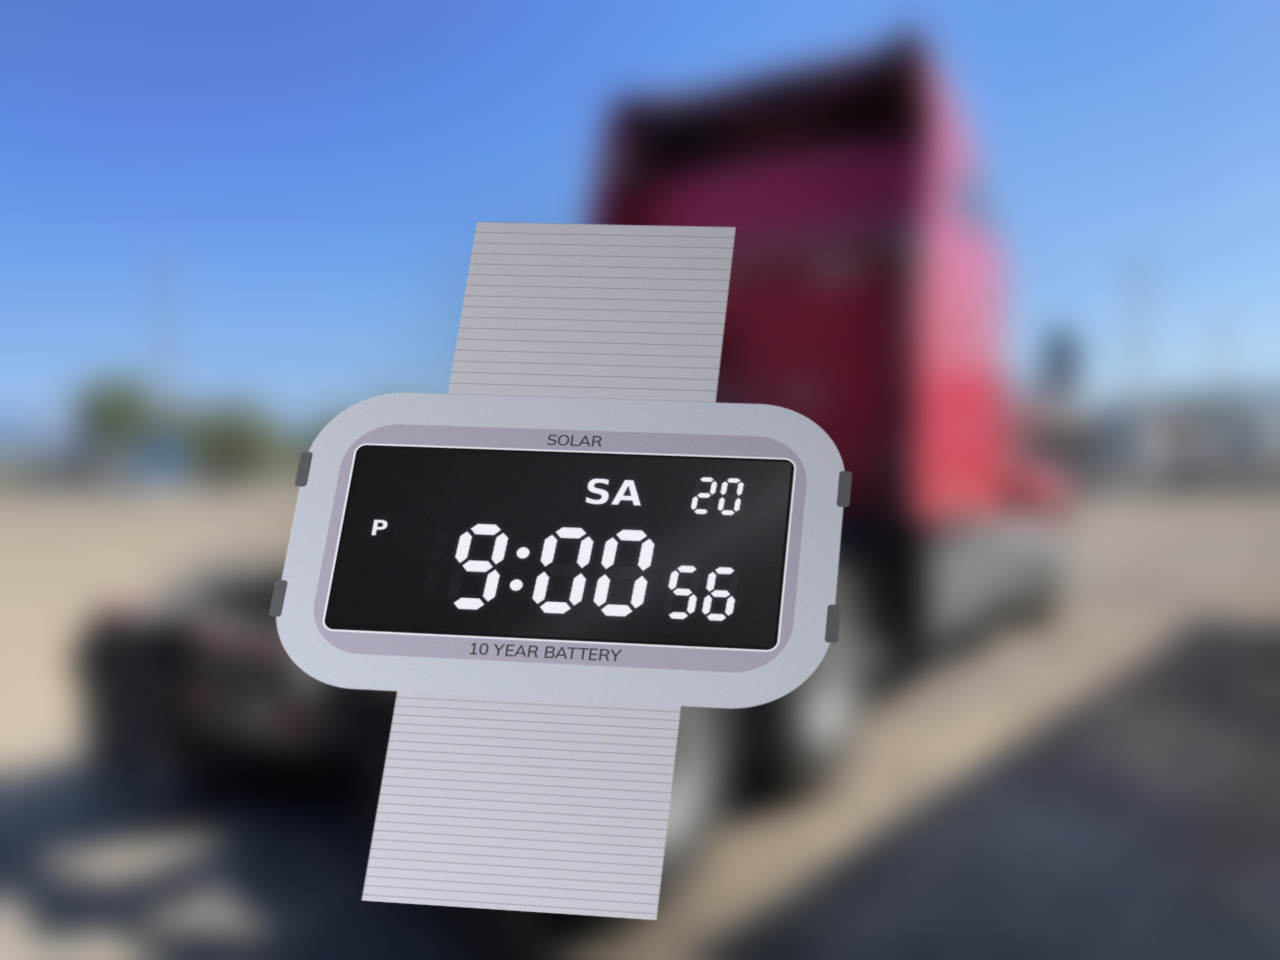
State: h=9 m=0 s=56
